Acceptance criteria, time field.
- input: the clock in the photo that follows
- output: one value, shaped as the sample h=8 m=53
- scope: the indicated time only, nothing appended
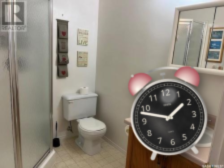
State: h=1 m=48
